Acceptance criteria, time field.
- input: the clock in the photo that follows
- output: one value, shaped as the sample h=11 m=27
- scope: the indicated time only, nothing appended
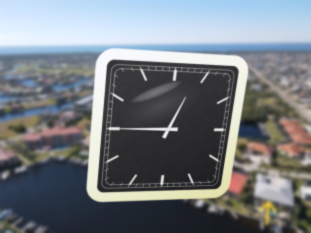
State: h=12 m=45
